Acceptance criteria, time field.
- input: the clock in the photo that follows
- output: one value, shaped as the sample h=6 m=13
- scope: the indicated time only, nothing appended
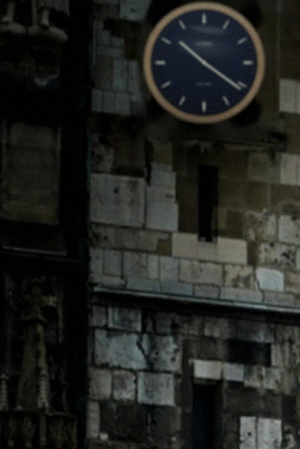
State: h=10 m=21
